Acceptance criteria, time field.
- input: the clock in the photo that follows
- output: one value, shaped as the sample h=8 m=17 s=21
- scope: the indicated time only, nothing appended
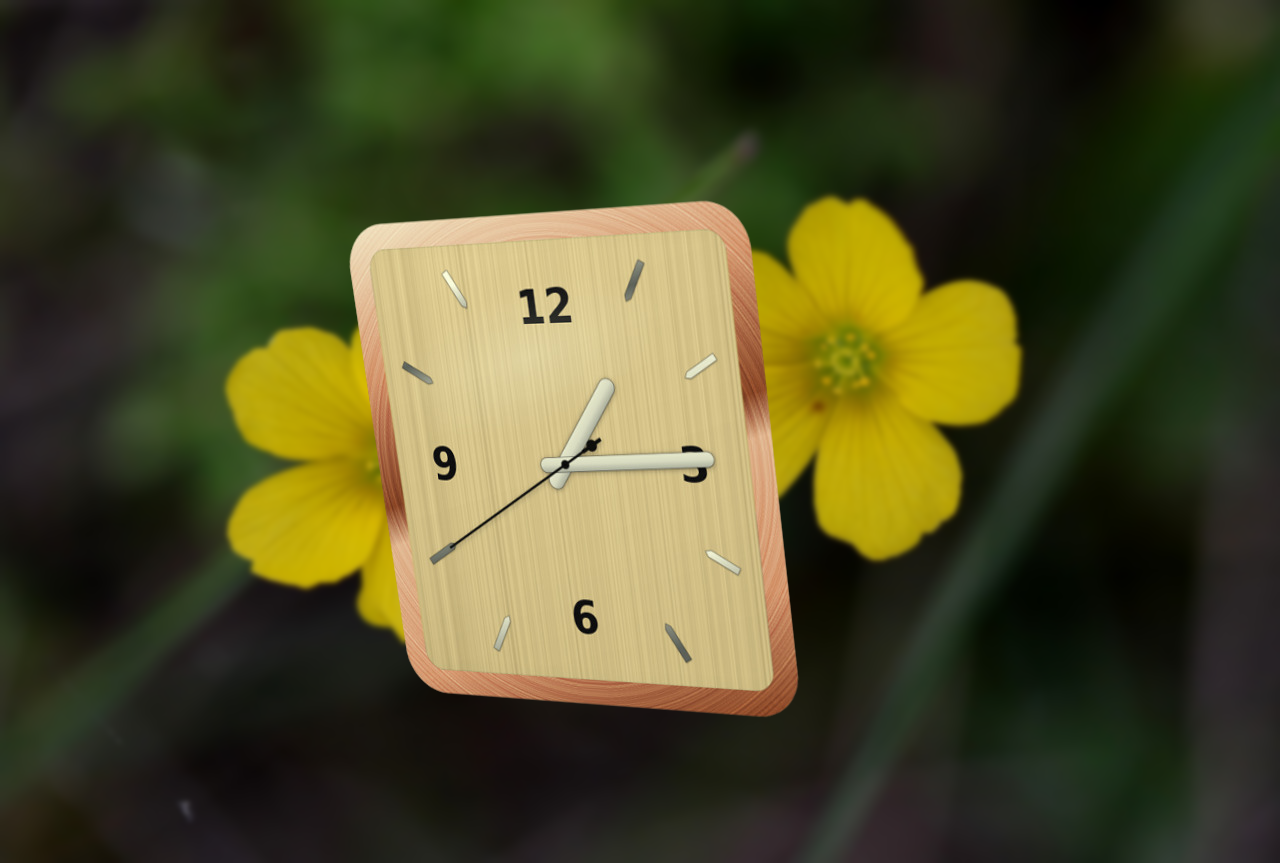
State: h=1 m=14 s=40
